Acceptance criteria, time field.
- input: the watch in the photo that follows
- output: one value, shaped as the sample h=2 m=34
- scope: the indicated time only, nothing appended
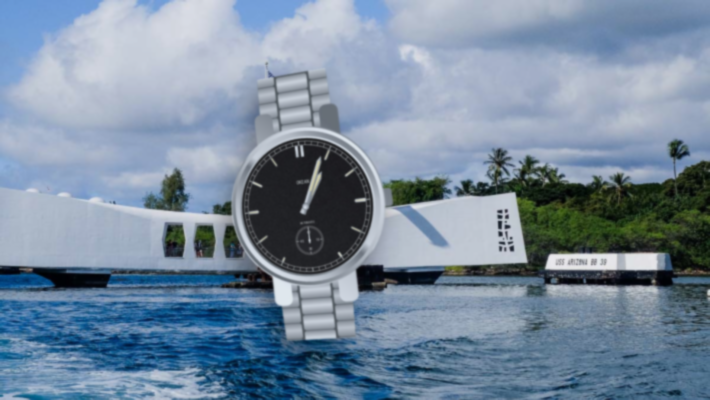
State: h=1 m=4
